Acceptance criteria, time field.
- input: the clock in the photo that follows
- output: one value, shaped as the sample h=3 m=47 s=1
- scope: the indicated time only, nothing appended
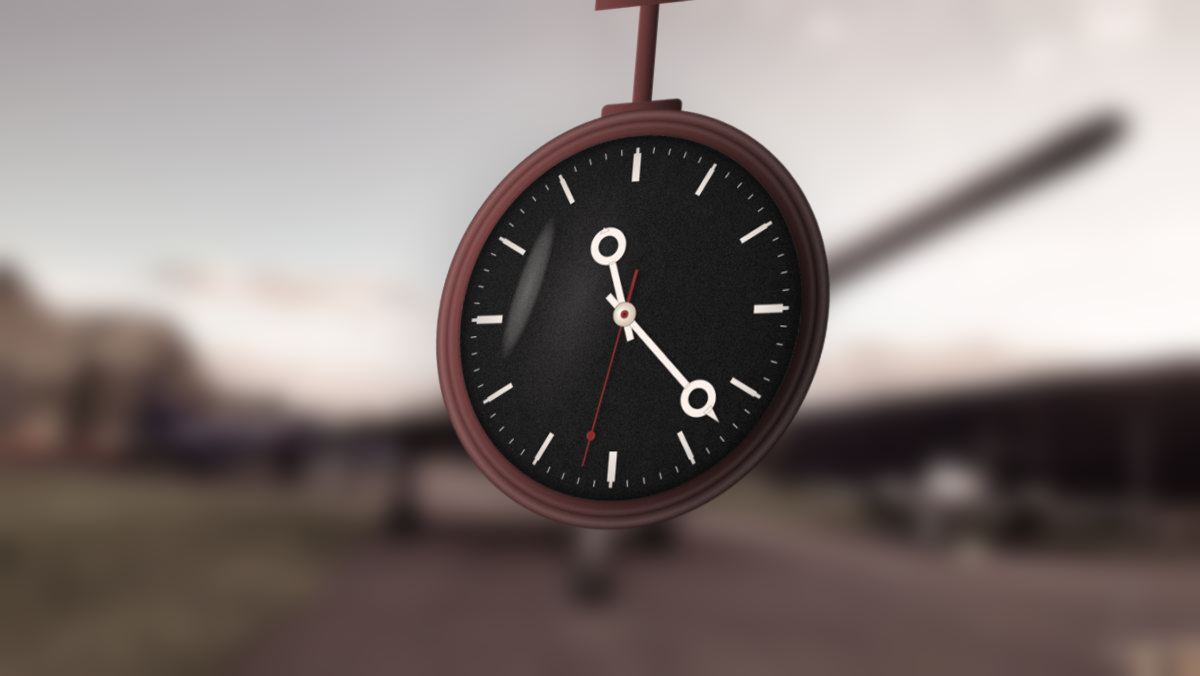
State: h=11 m=22 s=32
